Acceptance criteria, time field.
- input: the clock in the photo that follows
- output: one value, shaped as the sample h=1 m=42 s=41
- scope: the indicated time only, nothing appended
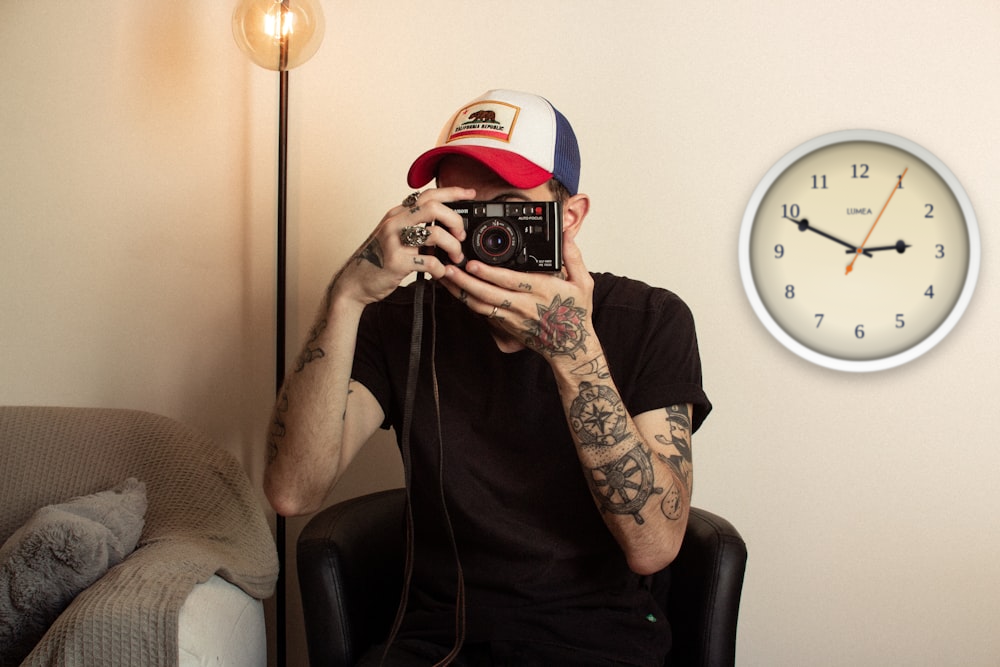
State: h=2 m=49 s=5
